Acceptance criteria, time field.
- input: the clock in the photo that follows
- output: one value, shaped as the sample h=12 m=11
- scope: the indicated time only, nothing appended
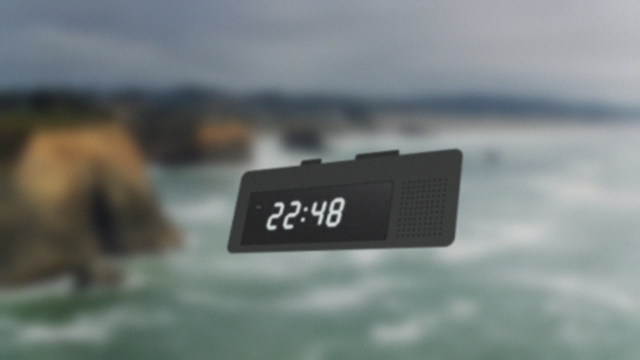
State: h=22 m=48
